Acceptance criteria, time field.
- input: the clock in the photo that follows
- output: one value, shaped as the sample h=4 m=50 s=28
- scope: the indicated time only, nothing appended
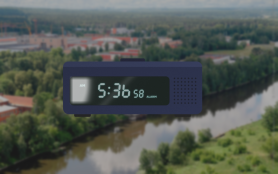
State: h=5 m=36 s=58
